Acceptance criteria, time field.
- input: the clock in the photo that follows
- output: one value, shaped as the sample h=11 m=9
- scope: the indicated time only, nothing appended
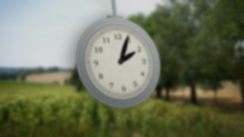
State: h=2 m=4
